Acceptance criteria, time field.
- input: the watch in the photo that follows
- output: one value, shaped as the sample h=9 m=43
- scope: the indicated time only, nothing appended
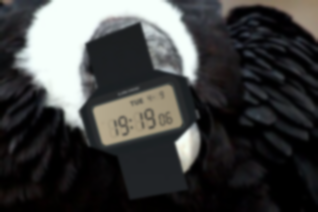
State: h=19 m=19
